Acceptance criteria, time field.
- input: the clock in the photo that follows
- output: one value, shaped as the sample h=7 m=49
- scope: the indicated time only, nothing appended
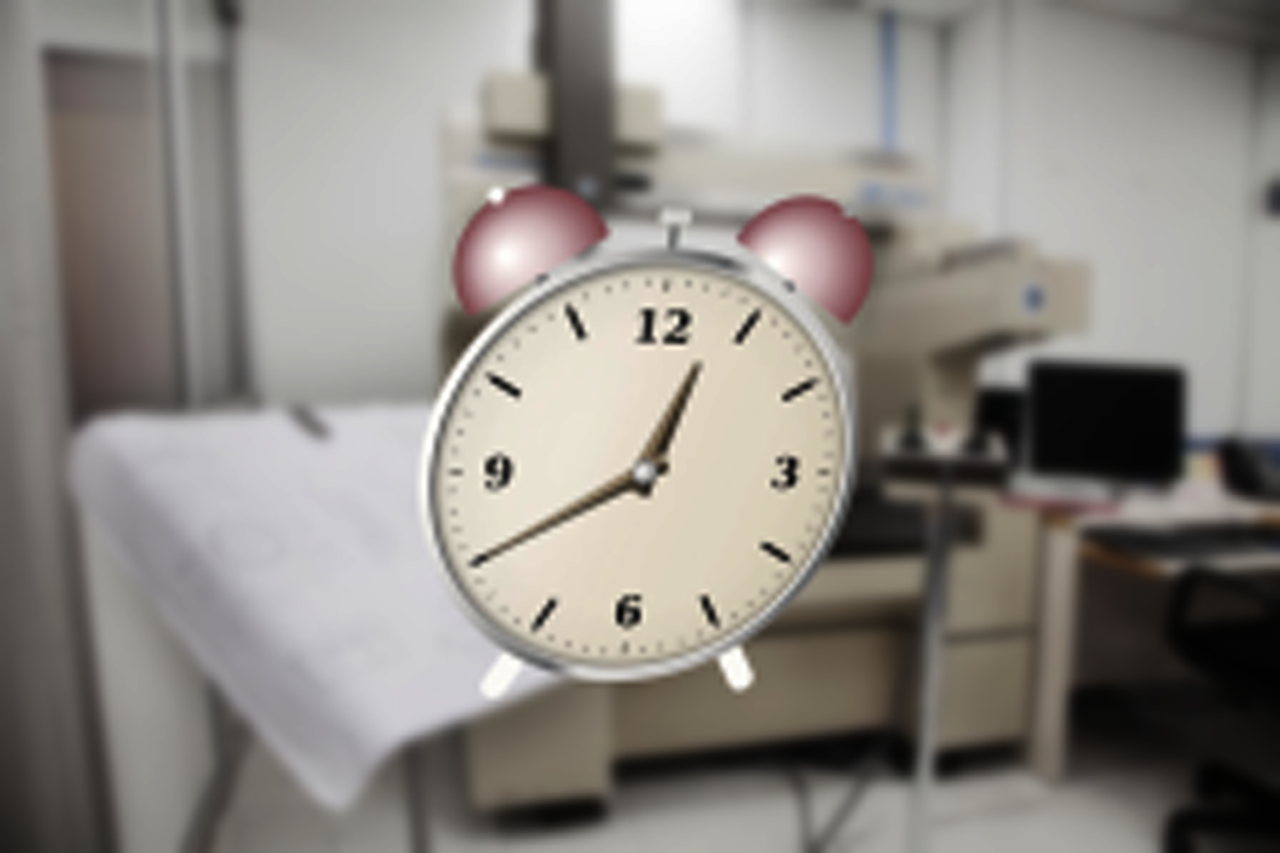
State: h=12 m=40
